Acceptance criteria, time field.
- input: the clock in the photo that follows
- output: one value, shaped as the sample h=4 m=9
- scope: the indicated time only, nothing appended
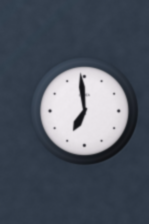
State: h=6 m=59
